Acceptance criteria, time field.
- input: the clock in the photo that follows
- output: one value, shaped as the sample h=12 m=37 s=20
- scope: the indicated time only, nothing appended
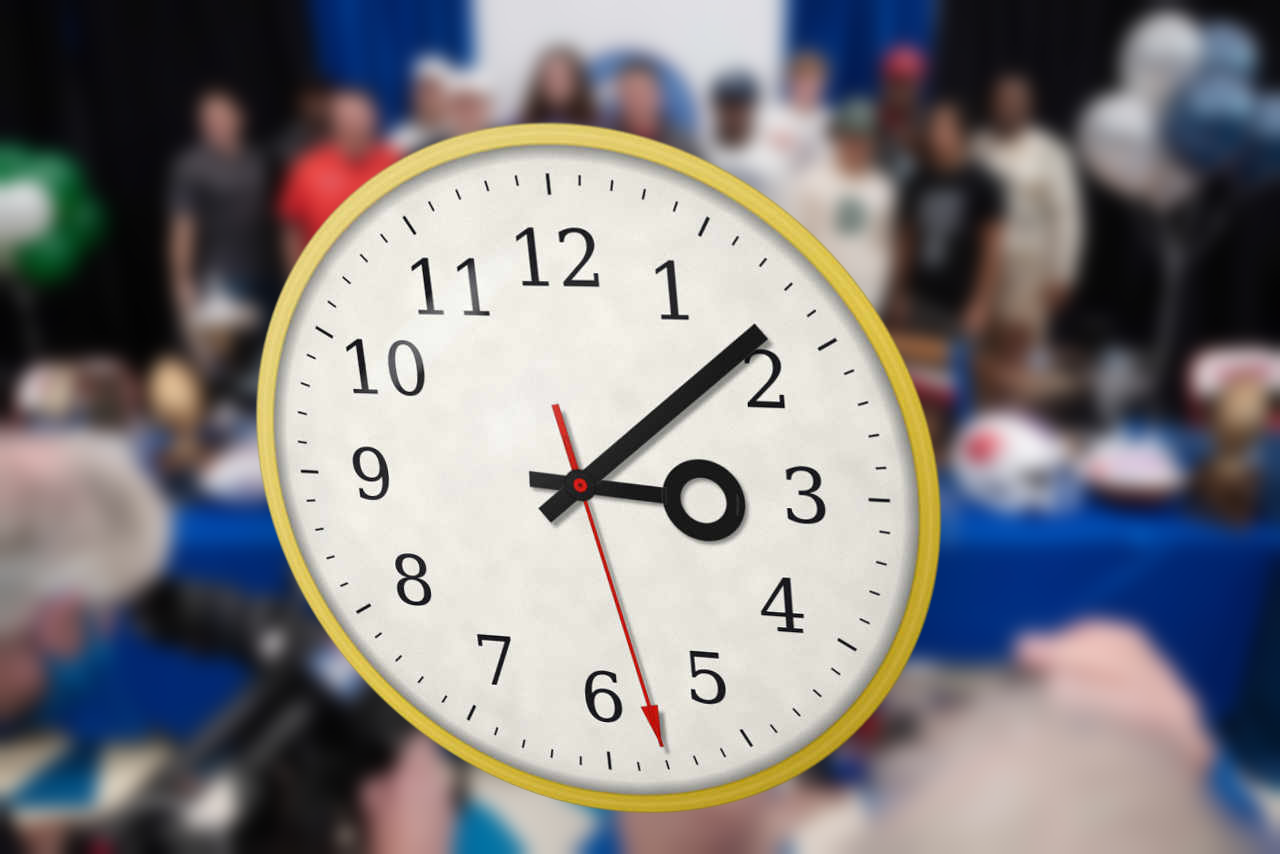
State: h=3 m=8 s=28
